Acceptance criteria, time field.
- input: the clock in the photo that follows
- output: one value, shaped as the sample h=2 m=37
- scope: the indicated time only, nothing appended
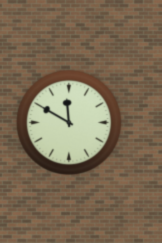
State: h=11 m=50
